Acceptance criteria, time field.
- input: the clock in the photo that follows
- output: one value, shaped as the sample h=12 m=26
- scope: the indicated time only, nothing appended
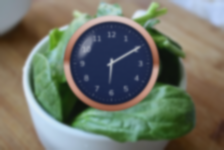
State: h=6 m=10
